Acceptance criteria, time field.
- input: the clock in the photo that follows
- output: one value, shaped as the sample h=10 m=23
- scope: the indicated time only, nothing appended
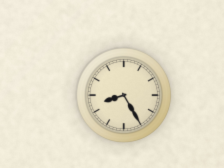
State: h=8 m=25
